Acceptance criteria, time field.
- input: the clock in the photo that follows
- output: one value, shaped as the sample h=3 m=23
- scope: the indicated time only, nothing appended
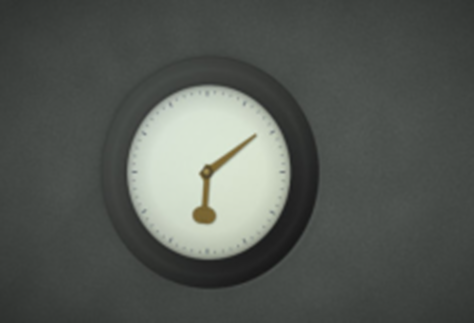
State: h=6 m=9
